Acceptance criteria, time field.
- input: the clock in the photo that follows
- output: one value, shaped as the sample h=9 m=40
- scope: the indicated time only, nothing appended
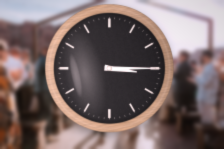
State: h=3 m=15
